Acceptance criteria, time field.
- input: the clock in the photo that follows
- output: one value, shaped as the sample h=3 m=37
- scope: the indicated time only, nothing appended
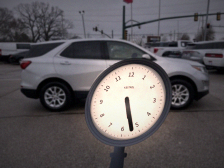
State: h=5 m=27
